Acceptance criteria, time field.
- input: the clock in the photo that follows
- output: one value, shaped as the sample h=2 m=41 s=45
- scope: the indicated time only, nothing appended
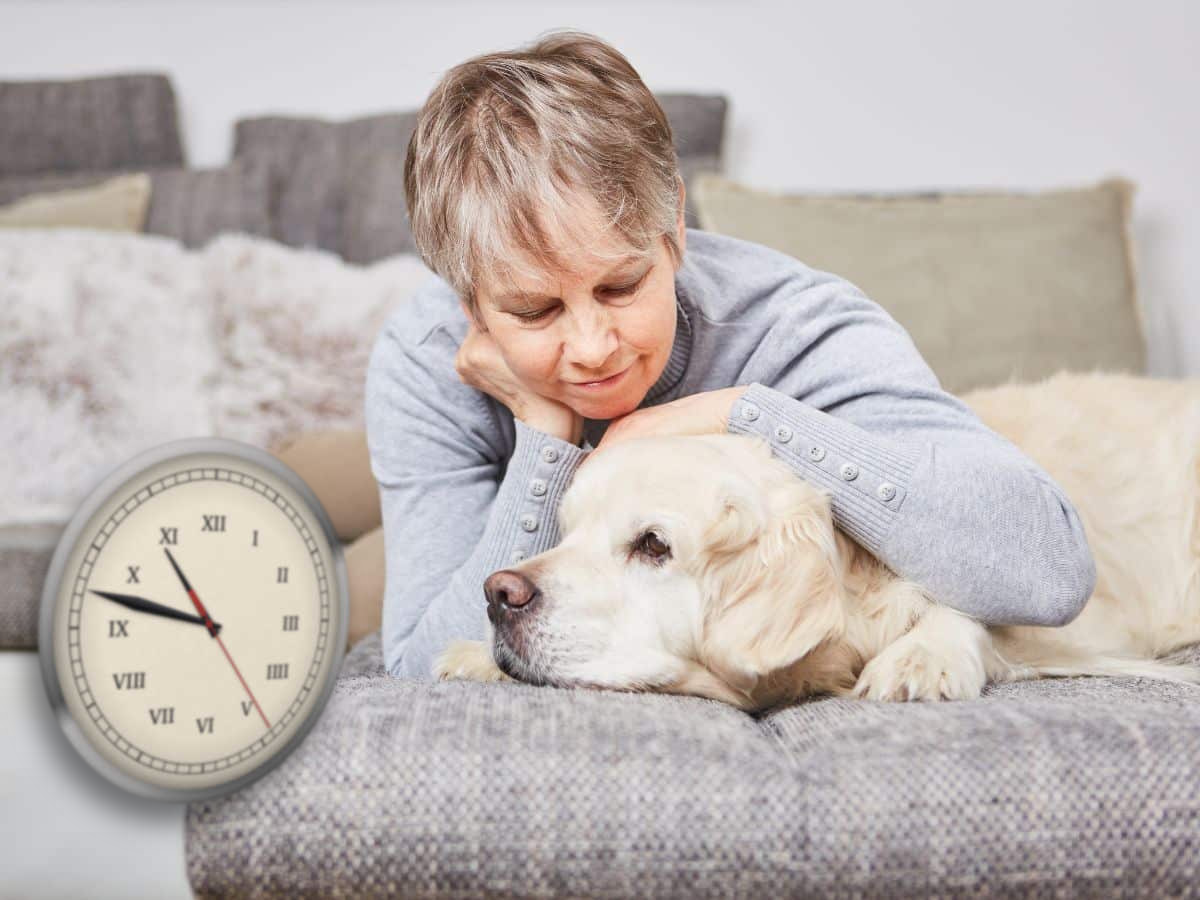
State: h=10 m=47 s=24
